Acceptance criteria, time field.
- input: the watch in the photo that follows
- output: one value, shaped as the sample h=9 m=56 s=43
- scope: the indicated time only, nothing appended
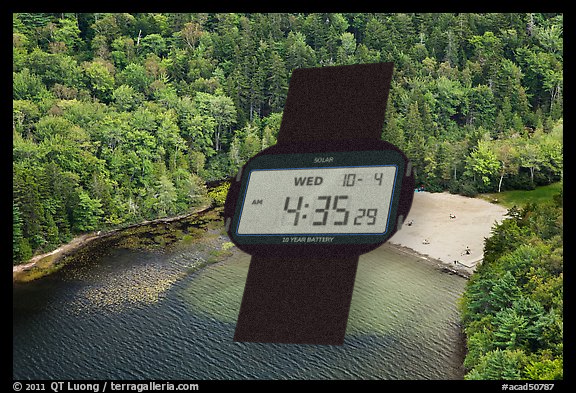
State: h=4 m=35 s=29
